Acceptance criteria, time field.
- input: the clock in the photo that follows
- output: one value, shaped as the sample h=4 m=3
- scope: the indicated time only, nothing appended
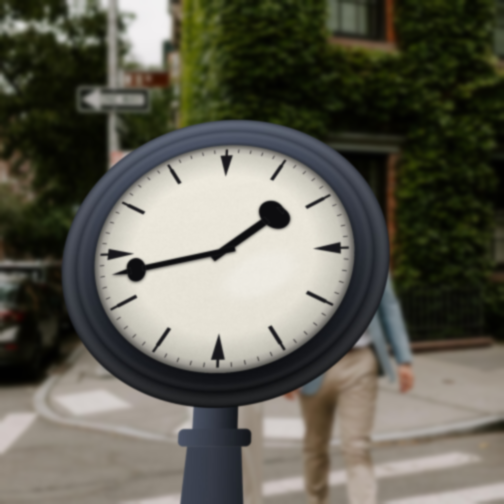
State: h=1 m=43
